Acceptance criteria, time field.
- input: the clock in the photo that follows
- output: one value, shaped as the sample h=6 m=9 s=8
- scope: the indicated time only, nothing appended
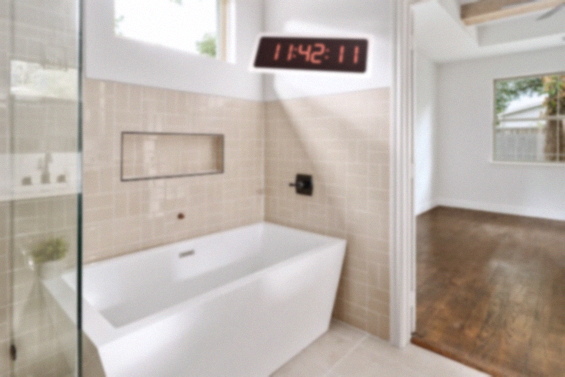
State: h=11 m=42 s=11
